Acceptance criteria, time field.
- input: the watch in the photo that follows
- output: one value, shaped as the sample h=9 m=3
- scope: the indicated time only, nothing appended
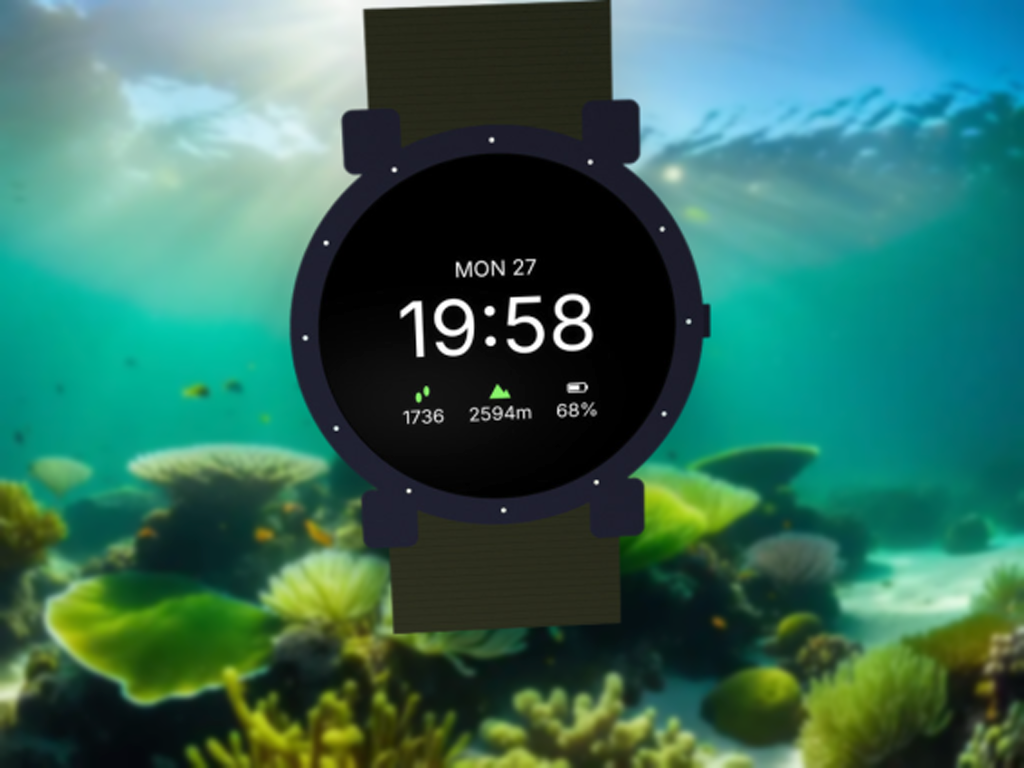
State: h=19 m=58
